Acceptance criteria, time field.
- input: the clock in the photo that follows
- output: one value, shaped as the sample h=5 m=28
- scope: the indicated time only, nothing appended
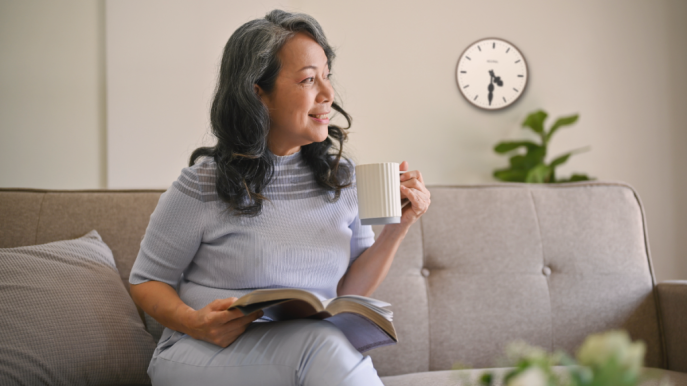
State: h=4 m=30
